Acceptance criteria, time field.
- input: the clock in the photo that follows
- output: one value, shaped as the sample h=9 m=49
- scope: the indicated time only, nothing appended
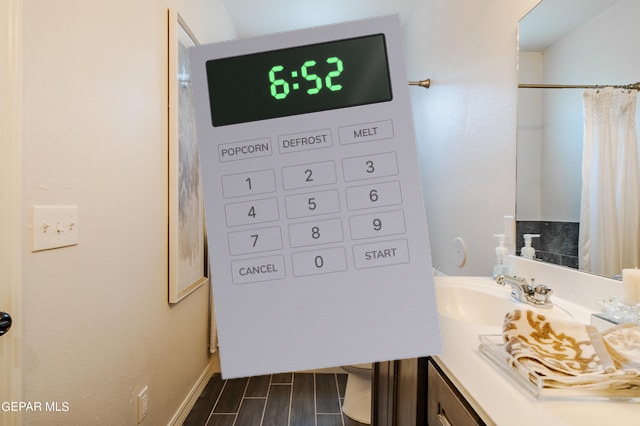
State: h=6 m=52
